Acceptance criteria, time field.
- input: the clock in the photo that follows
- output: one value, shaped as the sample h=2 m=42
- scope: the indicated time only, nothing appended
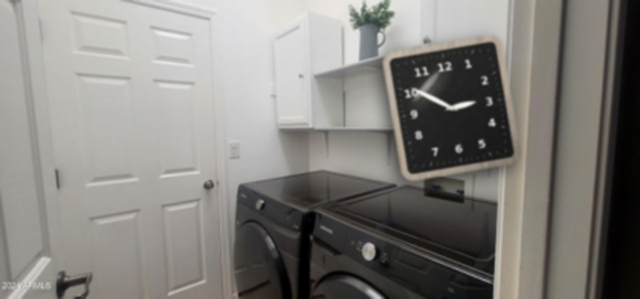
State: h=2 m=51
